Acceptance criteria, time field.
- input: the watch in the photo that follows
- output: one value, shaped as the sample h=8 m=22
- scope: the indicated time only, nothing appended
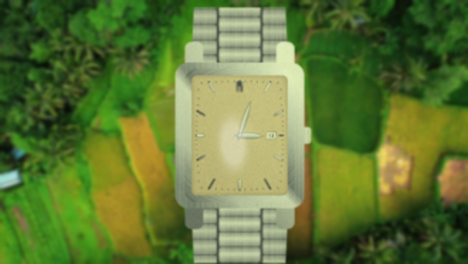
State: h=3 m=3
